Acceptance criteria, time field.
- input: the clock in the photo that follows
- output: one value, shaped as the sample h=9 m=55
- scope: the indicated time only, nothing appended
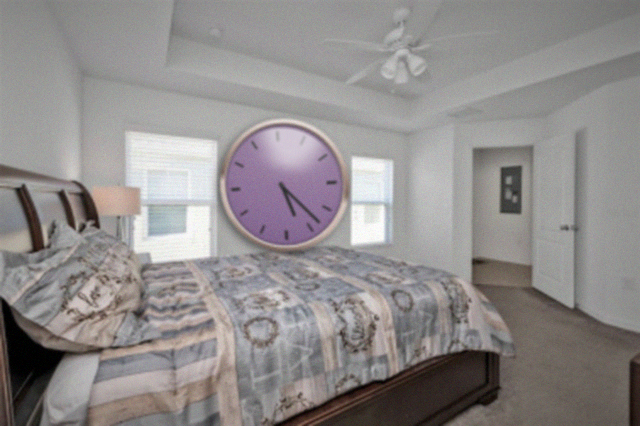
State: h=5 m=23
